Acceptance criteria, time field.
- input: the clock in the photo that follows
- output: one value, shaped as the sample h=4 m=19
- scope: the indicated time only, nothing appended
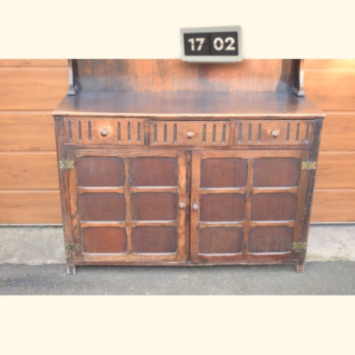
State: h=17 m=2
